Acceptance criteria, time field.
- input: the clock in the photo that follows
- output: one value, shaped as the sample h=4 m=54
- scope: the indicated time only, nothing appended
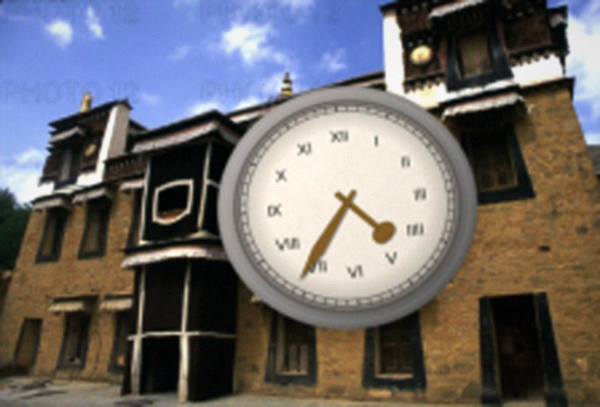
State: h=4 m=36
